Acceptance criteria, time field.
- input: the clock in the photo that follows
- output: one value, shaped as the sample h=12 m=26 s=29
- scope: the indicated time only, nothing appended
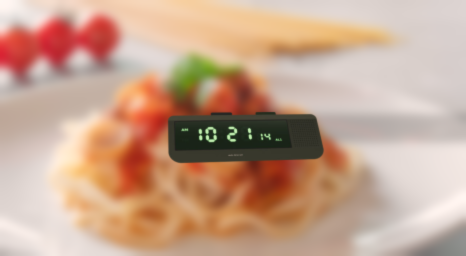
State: h=10 m=21 s=14
